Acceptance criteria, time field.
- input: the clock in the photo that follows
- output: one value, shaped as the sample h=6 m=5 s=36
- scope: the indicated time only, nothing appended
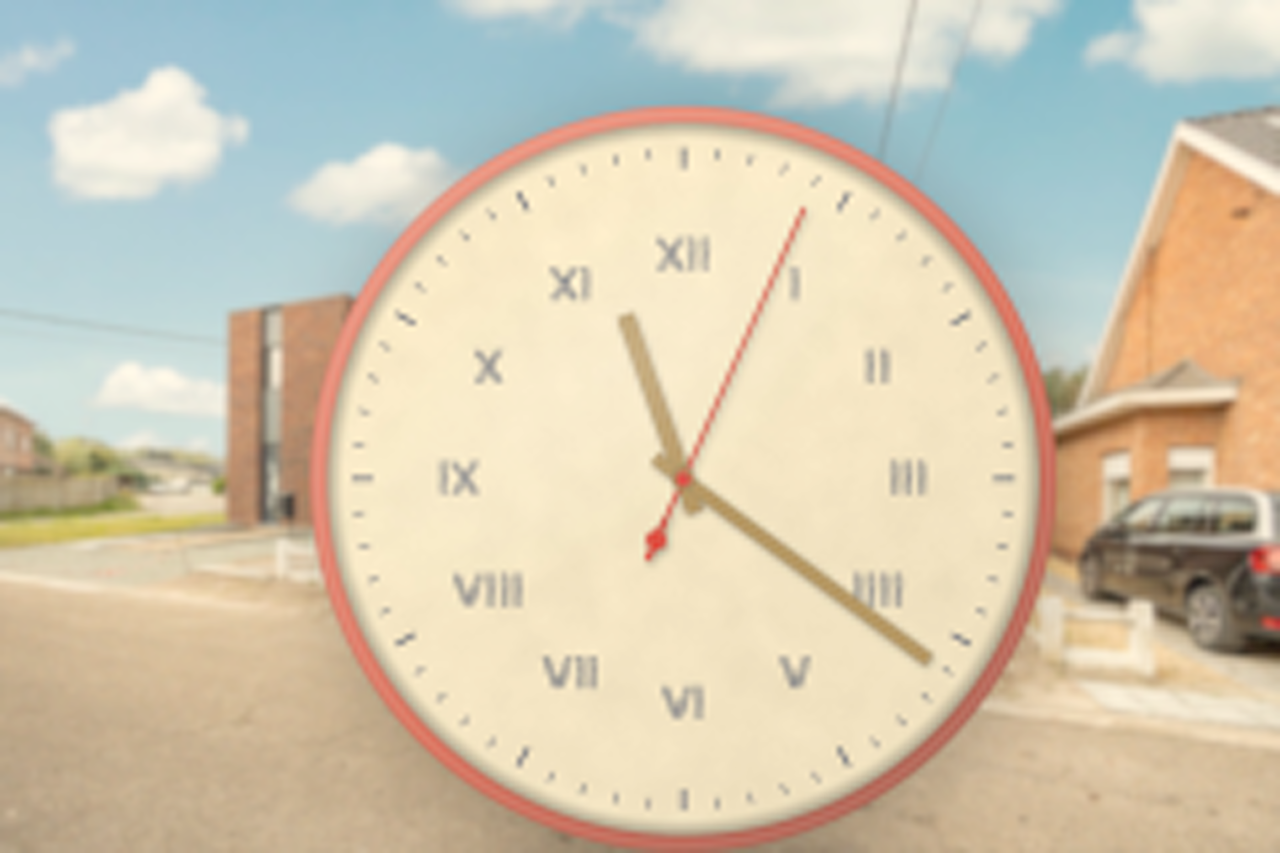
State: h=11 m=21 s=4
